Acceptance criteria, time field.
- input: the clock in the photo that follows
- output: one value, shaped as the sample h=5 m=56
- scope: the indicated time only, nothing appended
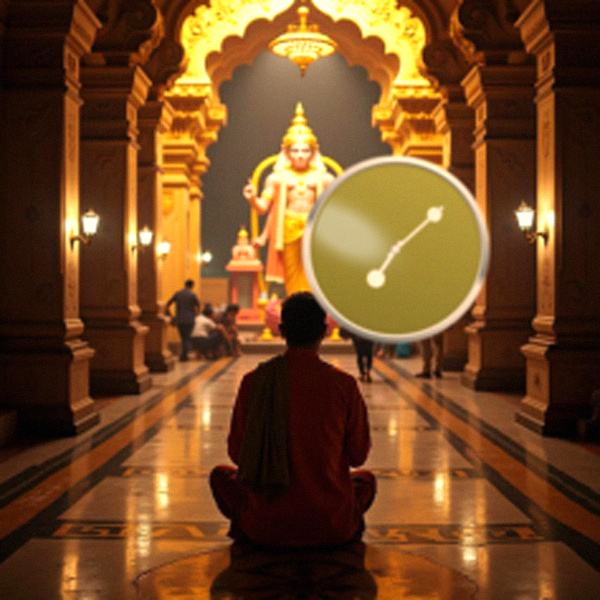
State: h=7 m=8
